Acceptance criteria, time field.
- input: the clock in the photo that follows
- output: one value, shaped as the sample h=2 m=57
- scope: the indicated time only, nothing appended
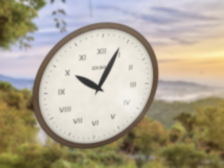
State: h=10 m=4
